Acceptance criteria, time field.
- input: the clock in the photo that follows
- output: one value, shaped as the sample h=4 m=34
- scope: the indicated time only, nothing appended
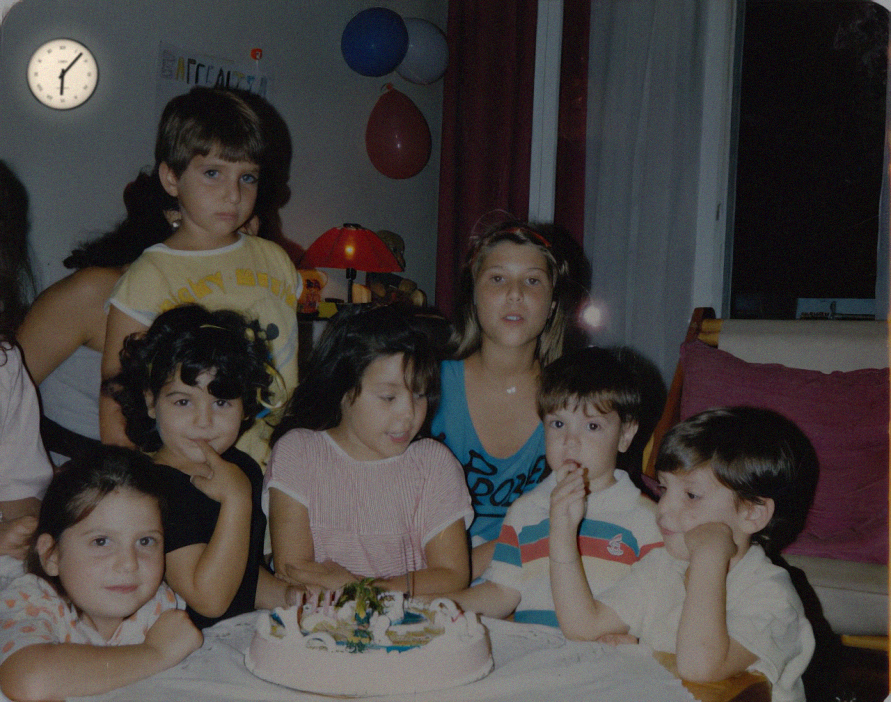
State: h=6 m=7
